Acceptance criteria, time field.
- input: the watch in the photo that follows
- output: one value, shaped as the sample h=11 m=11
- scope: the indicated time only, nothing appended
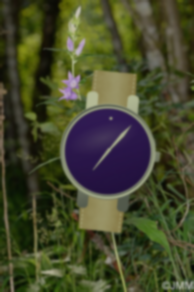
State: h=7 m=6
